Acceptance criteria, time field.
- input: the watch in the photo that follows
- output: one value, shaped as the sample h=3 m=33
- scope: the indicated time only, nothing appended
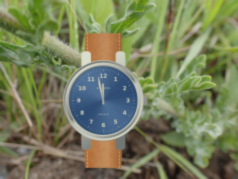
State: h=11 m=58
